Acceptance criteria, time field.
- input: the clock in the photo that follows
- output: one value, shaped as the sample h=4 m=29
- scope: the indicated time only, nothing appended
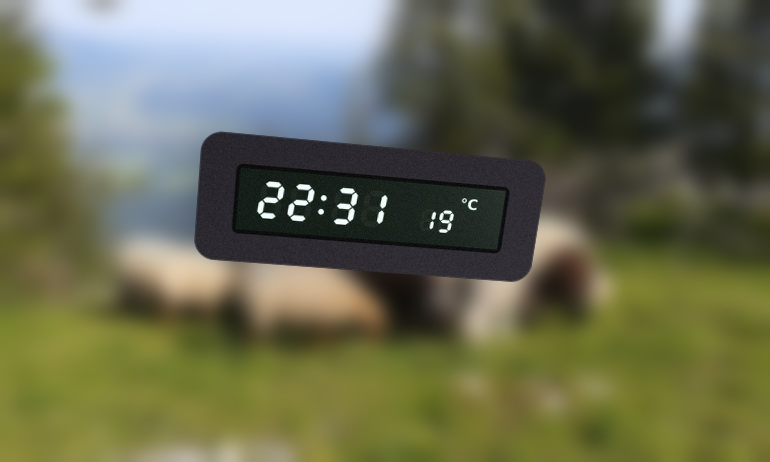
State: h=22 m=31
